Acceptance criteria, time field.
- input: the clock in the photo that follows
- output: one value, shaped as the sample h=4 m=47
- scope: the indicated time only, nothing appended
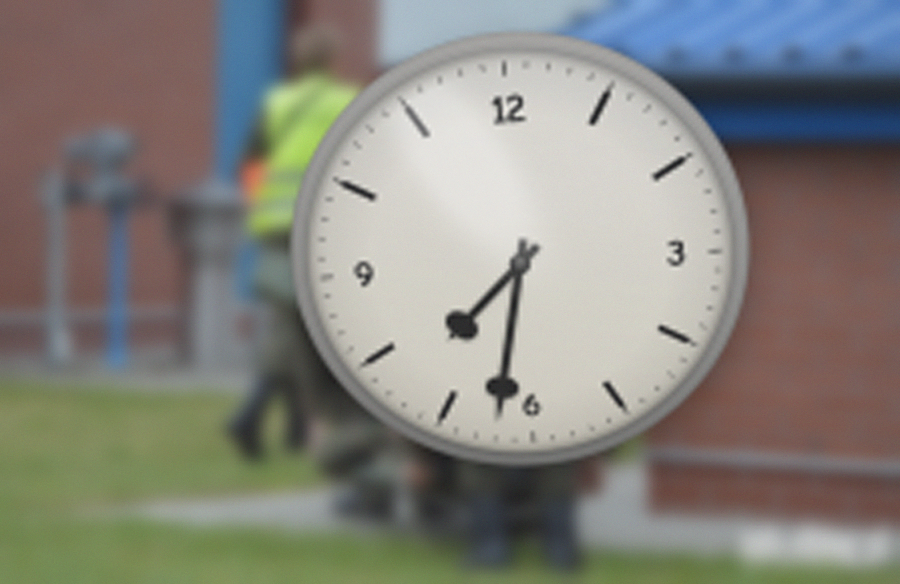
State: h=7 m=32
